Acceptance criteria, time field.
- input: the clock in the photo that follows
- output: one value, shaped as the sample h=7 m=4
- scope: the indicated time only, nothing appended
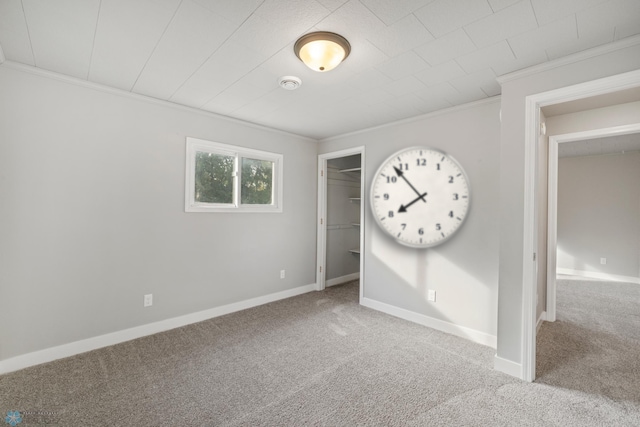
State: h=7 m=53
